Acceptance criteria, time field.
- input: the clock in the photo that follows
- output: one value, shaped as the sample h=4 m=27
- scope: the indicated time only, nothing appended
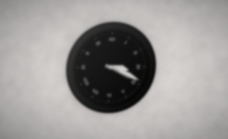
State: h=3 m=19
